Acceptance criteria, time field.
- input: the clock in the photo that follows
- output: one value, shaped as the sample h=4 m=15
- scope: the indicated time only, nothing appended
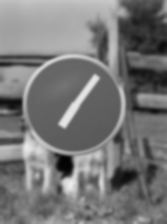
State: h=7 m=6
